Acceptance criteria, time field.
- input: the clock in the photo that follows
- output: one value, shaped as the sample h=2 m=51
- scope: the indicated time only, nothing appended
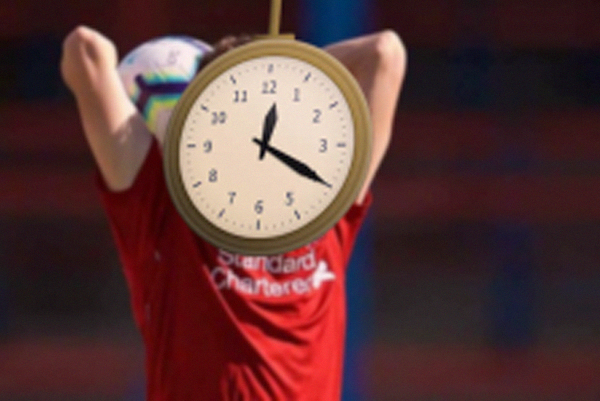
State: h=12 m=20
